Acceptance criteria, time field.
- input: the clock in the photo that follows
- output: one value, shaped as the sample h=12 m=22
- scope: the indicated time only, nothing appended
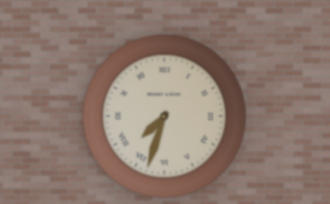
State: h=7 m=33
